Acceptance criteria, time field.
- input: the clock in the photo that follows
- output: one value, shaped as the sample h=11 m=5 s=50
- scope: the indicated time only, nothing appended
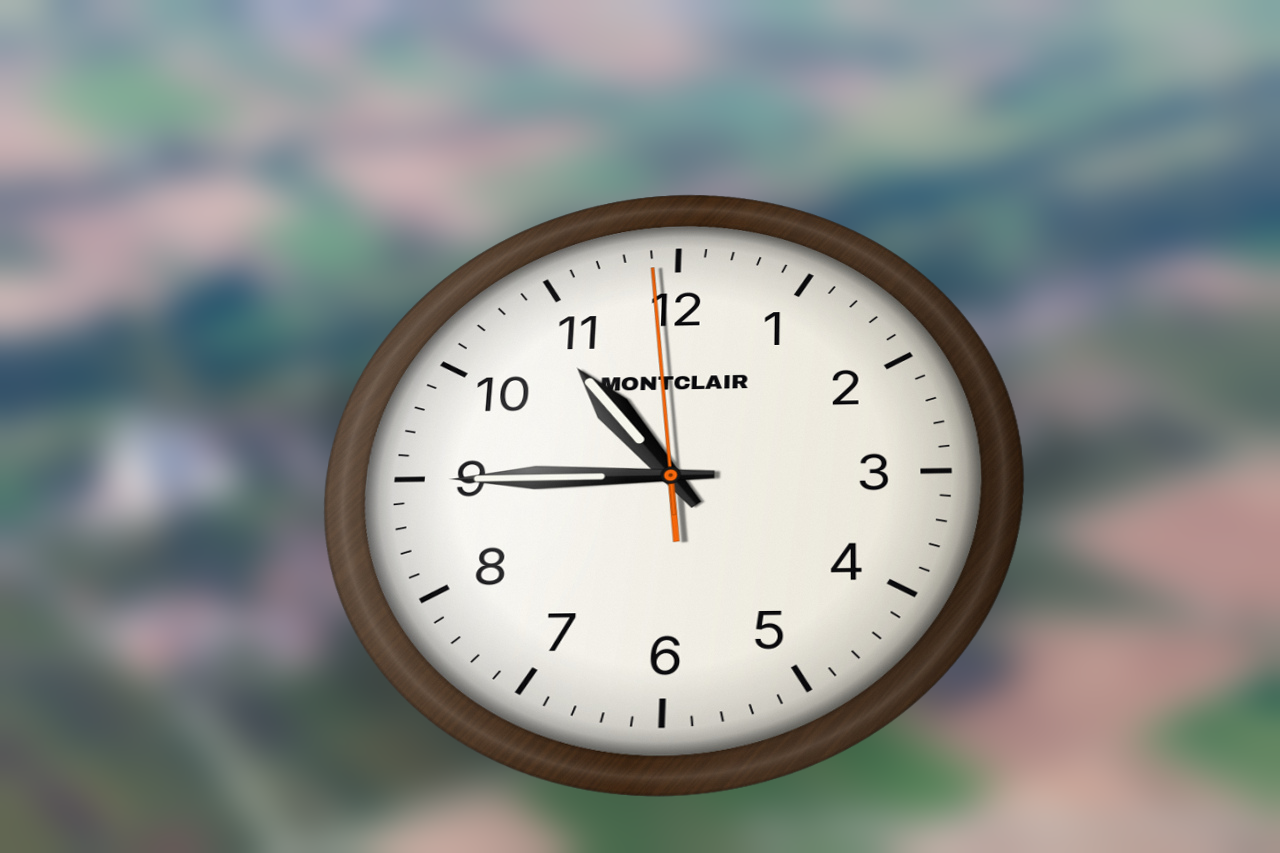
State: h=10 m=44 s=59
